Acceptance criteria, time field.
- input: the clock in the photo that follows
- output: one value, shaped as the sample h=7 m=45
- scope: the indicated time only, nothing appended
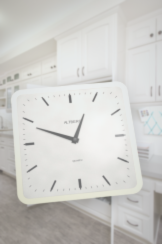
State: h=12 m=49
